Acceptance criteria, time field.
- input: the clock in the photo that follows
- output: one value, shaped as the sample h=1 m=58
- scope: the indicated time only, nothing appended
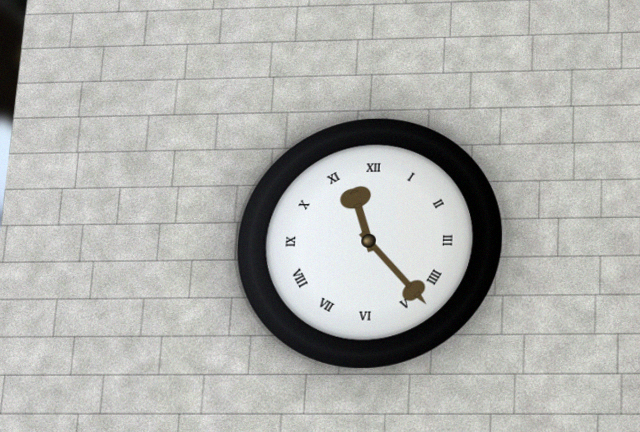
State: h=11 m=23
